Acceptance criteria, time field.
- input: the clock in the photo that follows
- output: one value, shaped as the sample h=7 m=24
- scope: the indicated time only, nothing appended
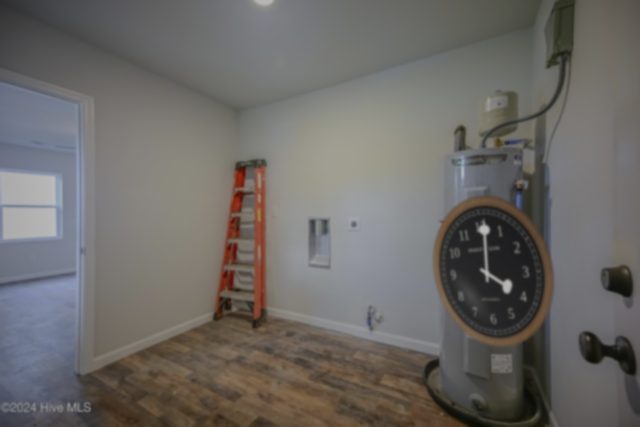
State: h=4 m=1
